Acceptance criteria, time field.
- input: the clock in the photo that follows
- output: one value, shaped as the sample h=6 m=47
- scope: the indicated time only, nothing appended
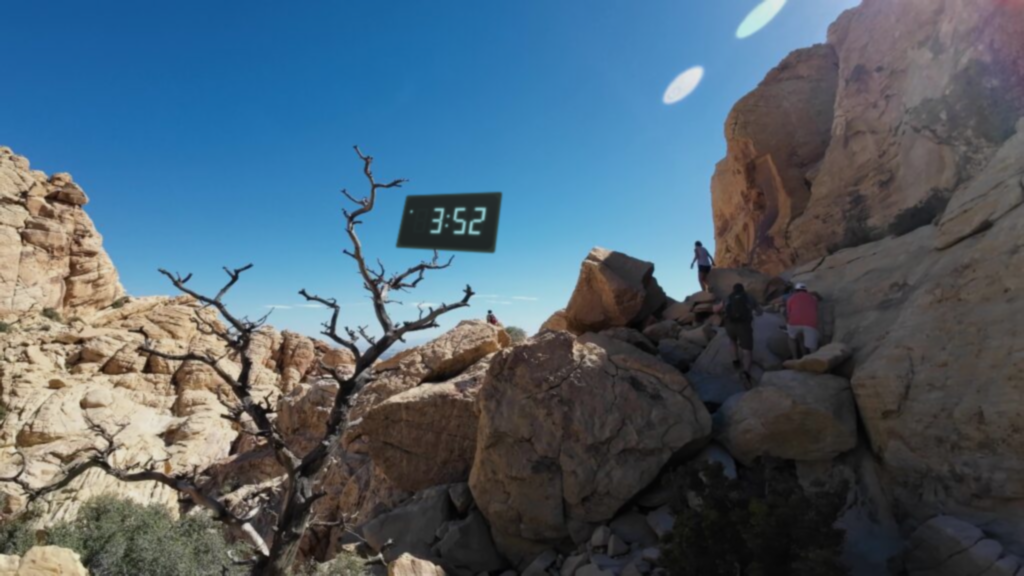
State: h=3 m=52
